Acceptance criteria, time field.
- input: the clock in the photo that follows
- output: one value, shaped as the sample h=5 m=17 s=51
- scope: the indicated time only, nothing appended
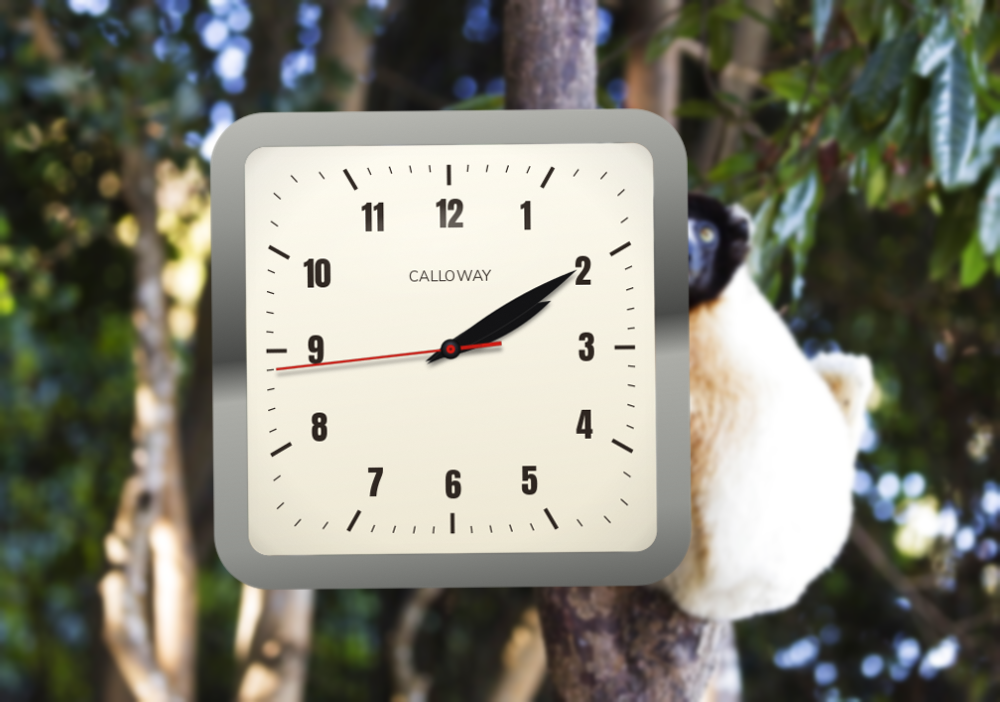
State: h=2 m=9 s=44
